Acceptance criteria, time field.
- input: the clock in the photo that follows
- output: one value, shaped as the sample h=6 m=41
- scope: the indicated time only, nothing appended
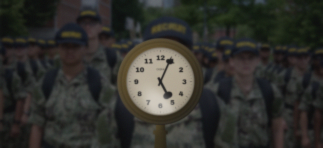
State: h=5 m=4
